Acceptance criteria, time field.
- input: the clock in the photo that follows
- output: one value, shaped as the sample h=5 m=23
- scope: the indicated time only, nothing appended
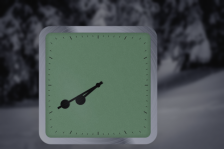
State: h=7 m=40
